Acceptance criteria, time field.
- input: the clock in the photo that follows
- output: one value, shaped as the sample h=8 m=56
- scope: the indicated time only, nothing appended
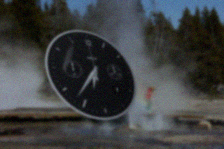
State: h=6 m=37
